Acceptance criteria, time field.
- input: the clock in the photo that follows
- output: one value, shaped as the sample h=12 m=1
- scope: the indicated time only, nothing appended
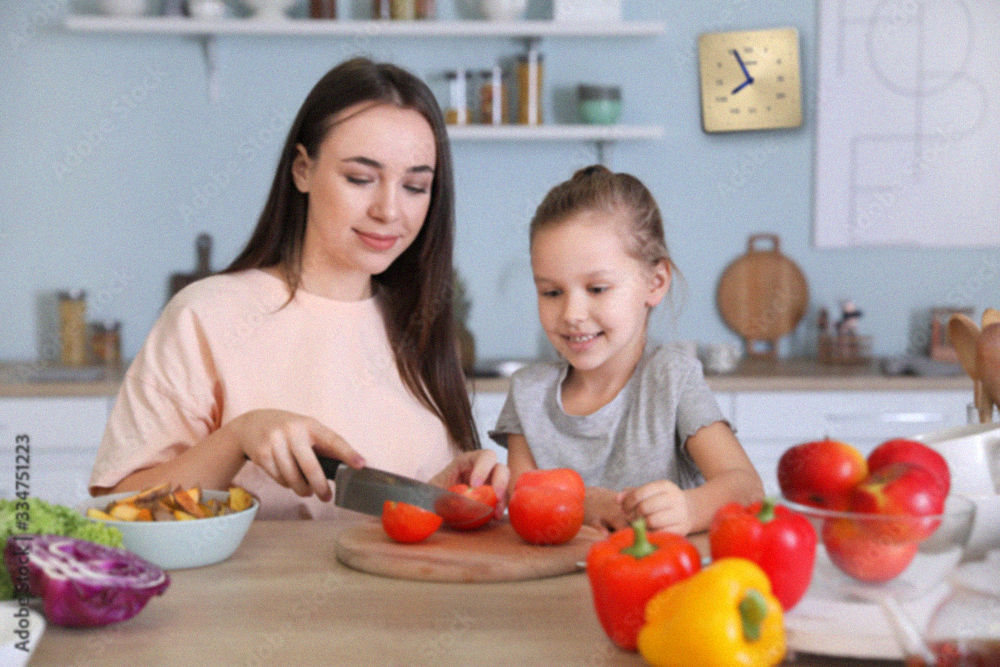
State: h=7 m=56
